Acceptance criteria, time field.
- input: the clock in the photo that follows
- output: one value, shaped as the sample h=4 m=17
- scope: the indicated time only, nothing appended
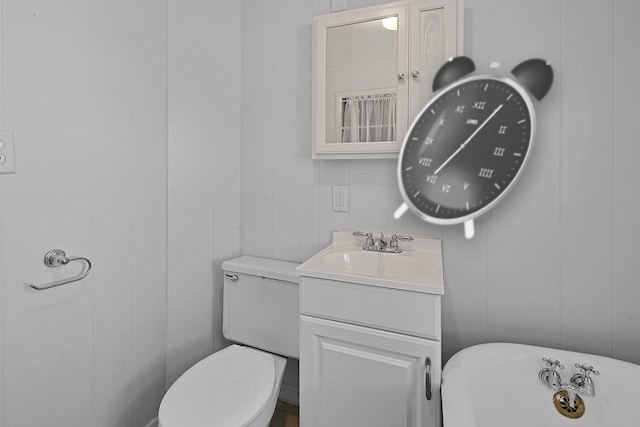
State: h=7 m=5
